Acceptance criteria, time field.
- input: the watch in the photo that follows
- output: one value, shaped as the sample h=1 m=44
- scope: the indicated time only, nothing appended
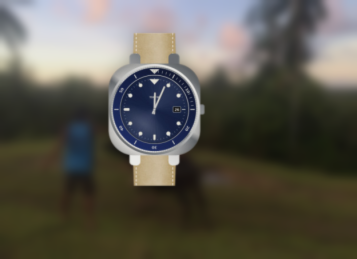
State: h=12 m=4
